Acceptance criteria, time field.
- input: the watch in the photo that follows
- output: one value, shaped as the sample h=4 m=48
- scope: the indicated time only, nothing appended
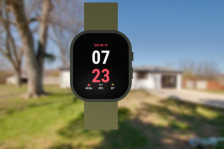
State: h=7 m=23
